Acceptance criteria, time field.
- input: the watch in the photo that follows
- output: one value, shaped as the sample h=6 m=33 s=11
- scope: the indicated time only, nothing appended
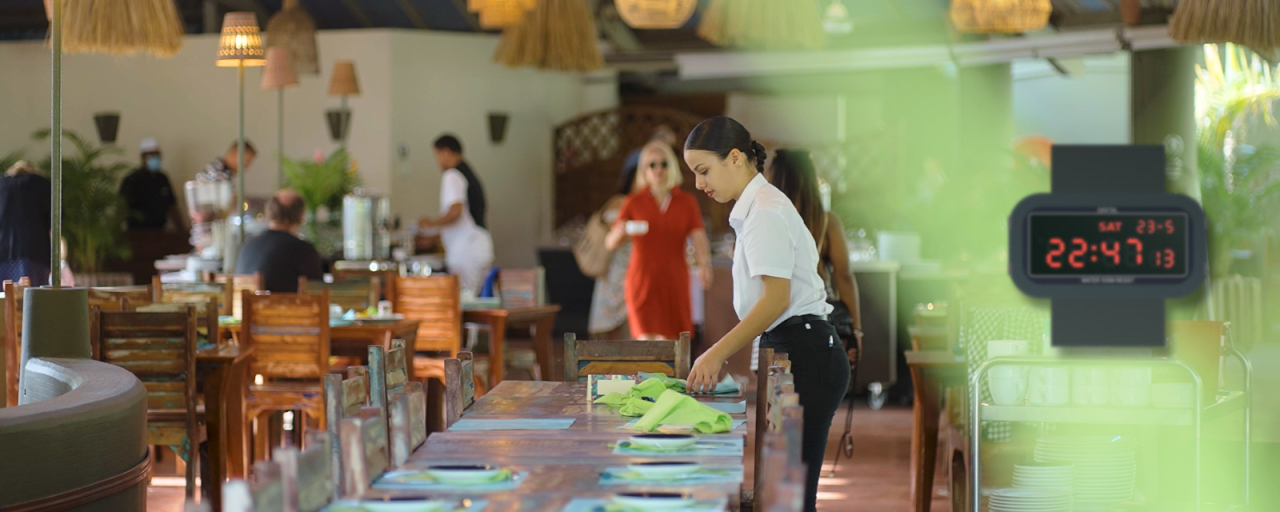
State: h=22 m=47 s=13
